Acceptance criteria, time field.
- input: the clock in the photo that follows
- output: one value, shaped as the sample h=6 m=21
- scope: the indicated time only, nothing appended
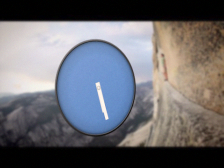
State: h=5 m=27
